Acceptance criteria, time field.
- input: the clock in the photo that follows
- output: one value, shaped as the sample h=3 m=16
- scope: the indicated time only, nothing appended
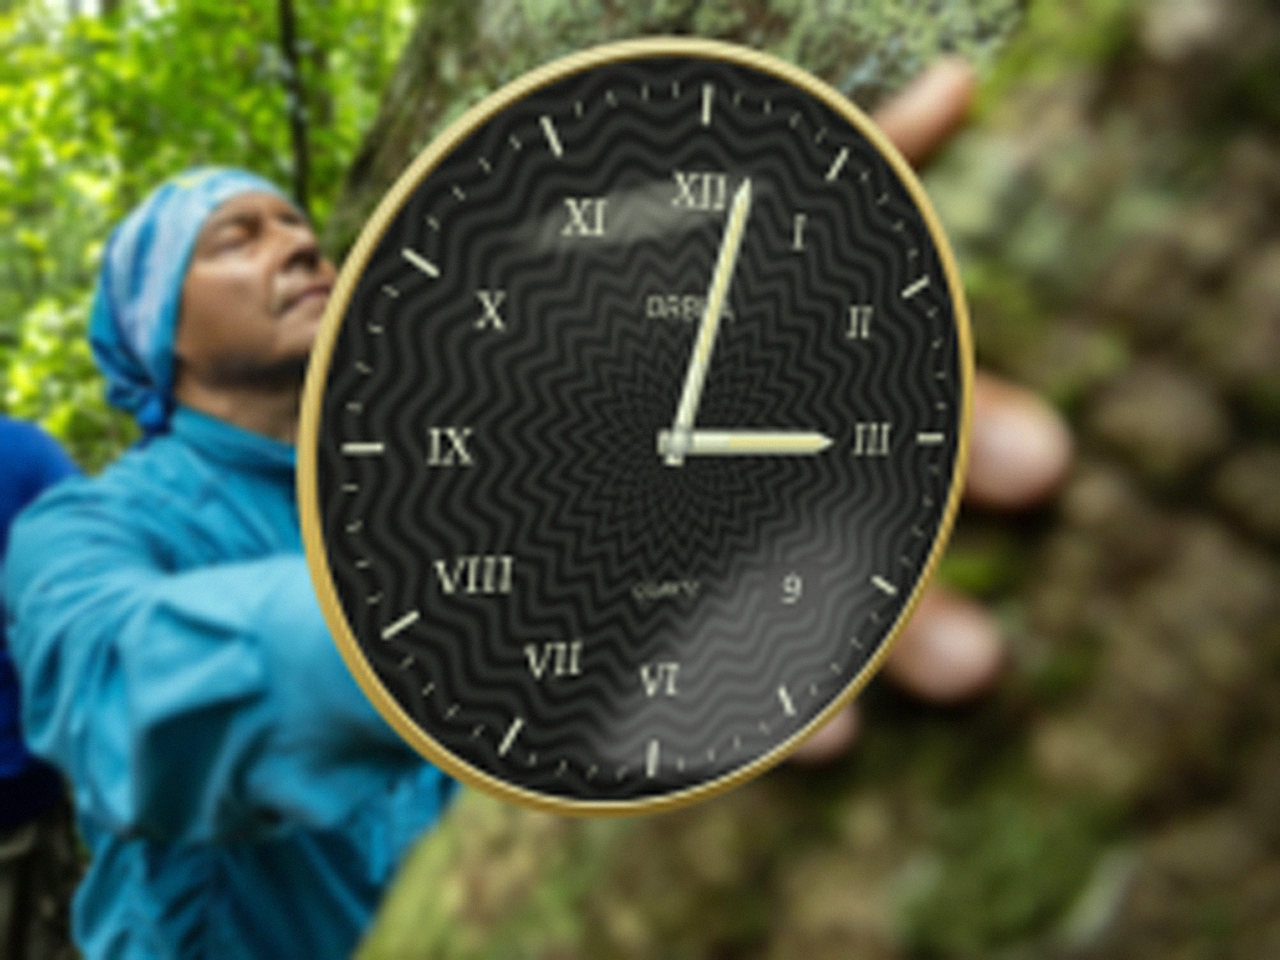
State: h=3 m=2
